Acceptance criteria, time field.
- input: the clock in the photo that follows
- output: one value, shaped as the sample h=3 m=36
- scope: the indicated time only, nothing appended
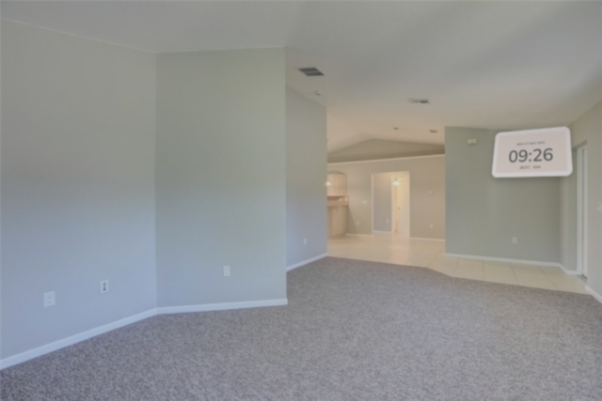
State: h=9 m=26
